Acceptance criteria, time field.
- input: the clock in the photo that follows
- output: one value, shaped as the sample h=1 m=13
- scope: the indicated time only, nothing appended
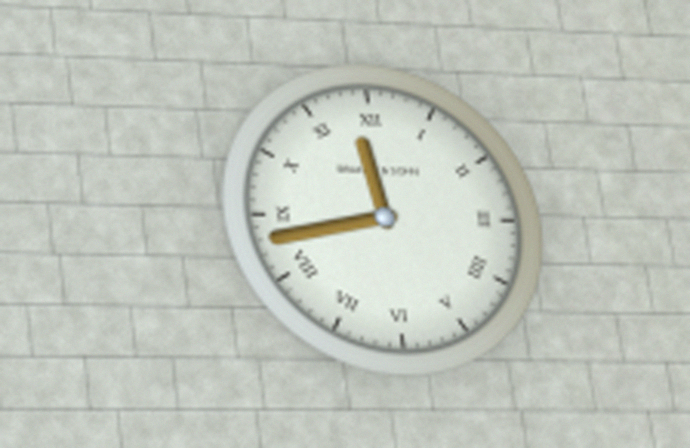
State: h=11 m=43
